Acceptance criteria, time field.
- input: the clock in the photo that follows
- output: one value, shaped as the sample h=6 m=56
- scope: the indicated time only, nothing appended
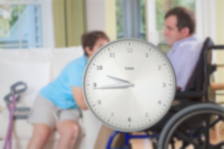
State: h=9 m=44
